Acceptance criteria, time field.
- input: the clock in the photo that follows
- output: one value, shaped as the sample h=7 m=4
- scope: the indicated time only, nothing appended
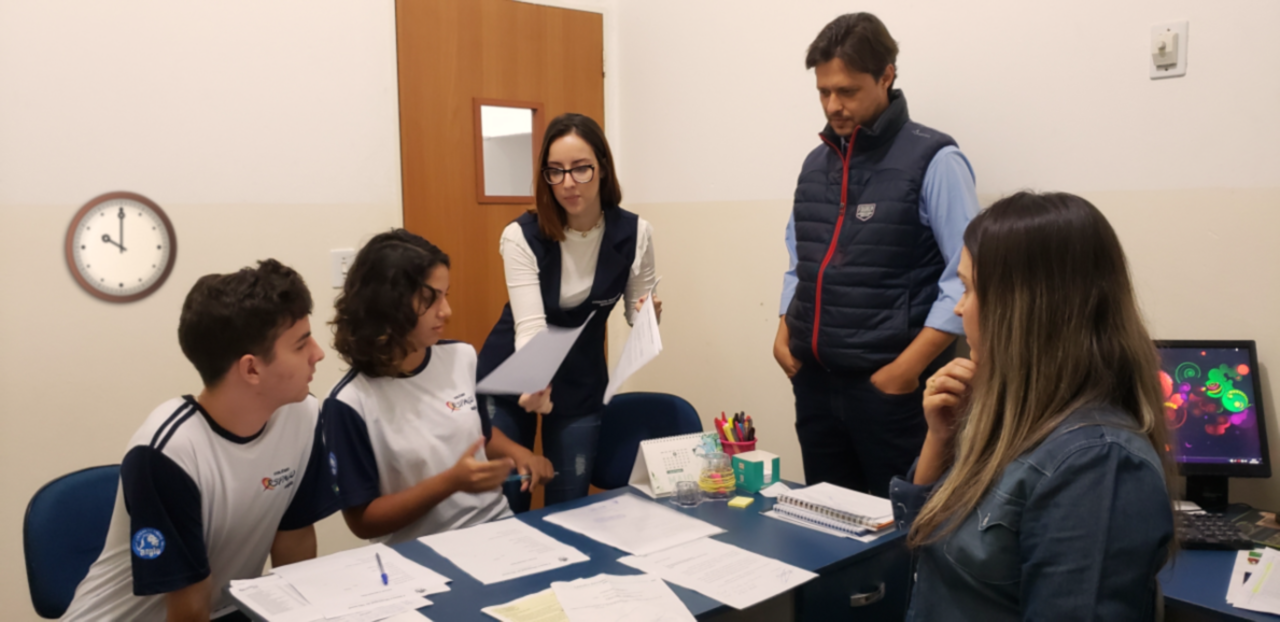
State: h=10 m=0
